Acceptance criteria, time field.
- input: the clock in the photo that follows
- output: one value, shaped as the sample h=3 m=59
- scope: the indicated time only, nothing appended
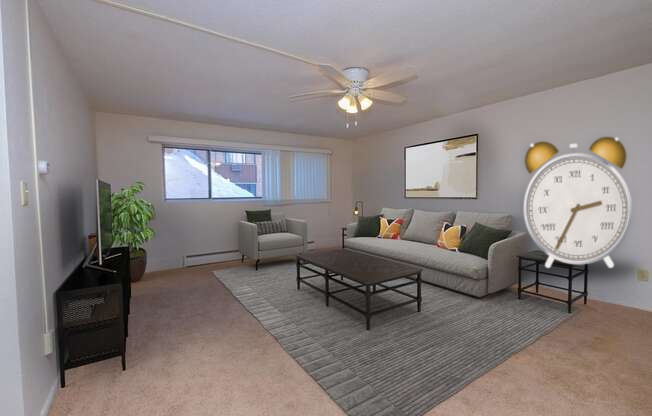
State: h=2 m=35
